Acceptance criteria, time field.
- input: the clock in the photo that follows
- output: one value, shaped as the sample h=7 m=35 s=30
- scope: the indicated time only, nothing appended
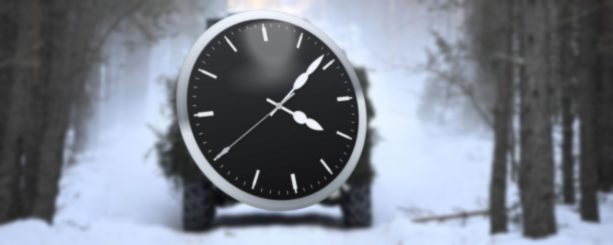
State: h=4 m=8 s=40
